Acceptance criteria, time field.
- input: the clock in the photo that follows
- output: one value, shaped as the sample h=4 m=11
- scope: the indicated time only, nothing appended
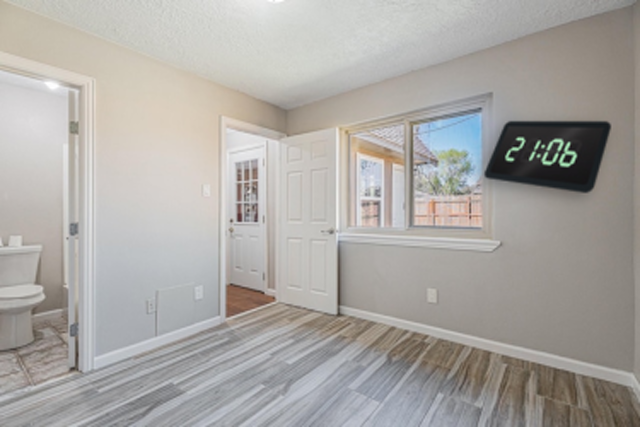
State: h=21 m=6
